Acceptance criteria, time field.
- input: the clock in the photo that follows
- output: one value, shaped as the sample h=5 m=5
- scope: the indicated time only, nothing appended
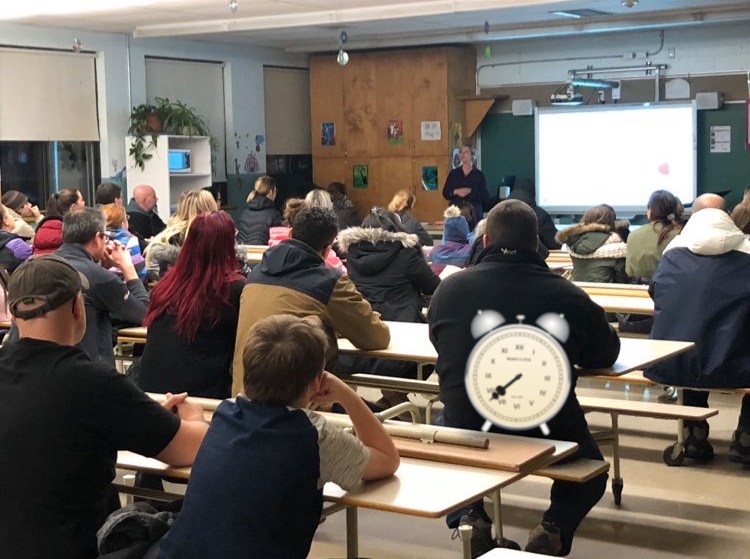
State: h=7 m=38
